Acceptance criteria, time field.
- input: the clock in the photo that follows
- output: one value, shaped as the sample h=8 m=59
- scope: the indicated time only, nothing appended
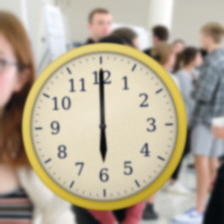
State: h=6 m=0
